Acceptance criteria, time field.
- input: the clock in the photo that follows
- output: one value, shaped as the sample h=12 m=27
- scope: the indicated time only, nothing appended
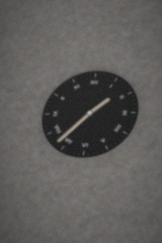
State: h=1 m=37
